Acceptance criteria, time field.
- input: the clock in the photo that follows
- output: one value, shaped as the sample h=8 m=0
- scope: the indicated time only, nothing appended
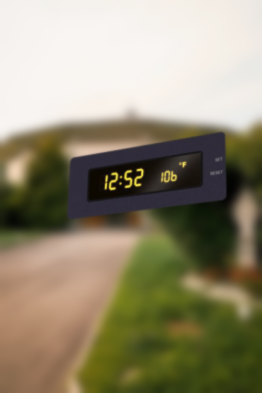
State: h=12 m=52
